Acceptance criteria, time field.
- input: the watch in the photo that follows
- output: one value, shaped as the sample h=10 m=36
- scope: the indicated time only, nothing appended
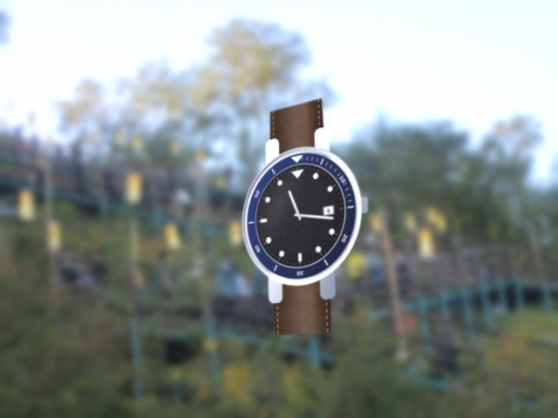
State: h=11 m=17
